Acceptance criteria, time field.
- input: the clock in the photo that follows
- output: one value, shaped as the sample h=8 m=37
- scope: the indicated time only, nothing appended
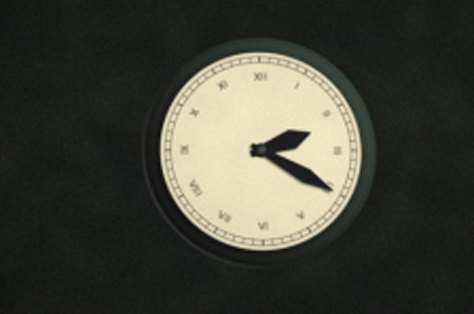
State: h=2 m=20
